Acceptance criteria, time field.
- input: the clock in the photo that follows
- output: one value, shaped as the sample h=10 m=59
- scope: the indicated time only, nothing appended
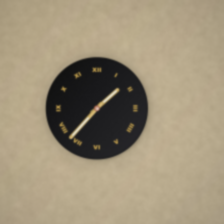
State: h=1 m=37
